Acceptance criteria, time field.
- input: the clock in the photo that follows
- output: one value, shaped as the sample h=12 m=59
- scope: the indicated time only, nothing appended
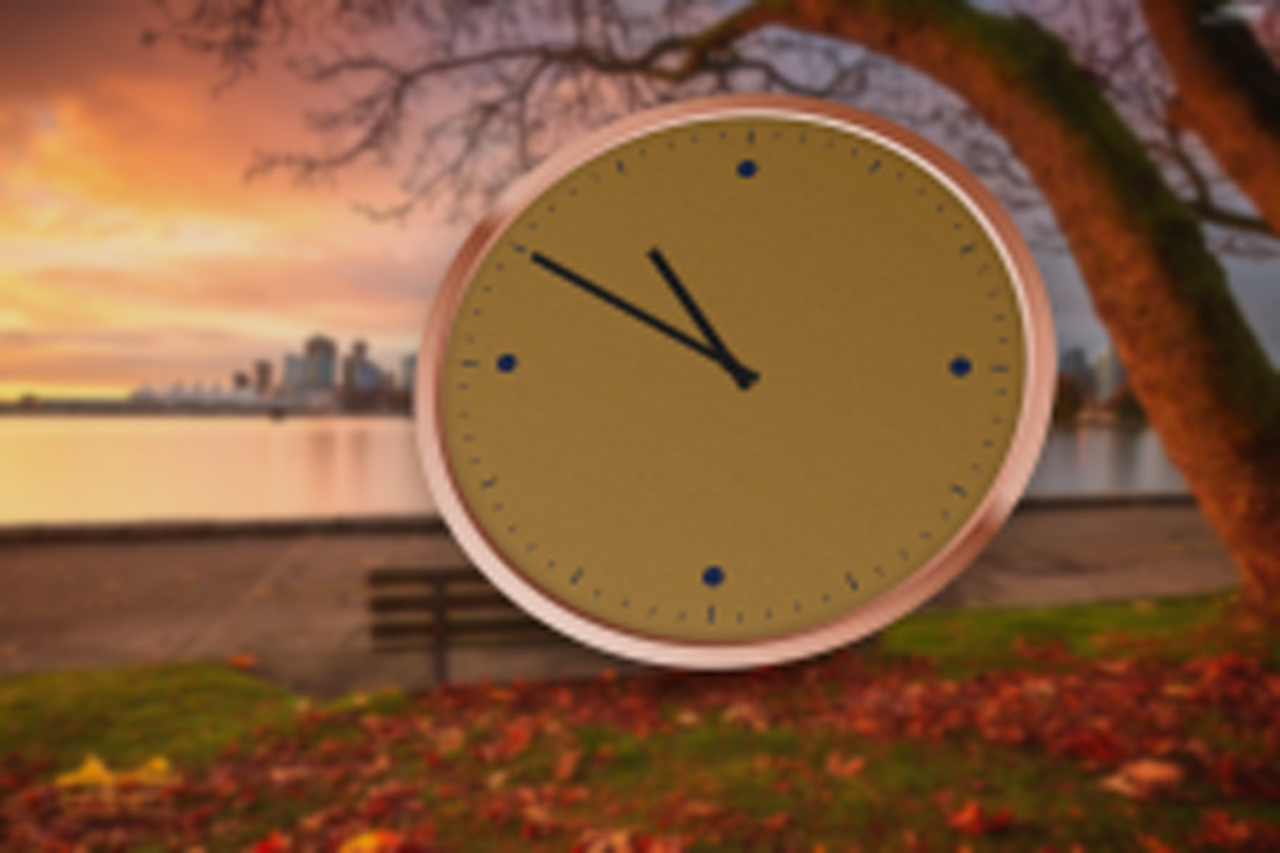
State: h=10 m=50
